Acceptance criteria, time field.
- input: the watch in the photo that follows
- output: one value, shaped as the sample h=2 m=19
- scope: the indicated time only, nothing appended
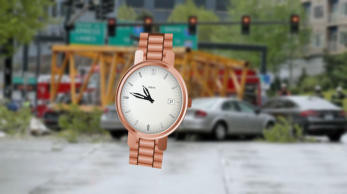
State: h=10 m=47
